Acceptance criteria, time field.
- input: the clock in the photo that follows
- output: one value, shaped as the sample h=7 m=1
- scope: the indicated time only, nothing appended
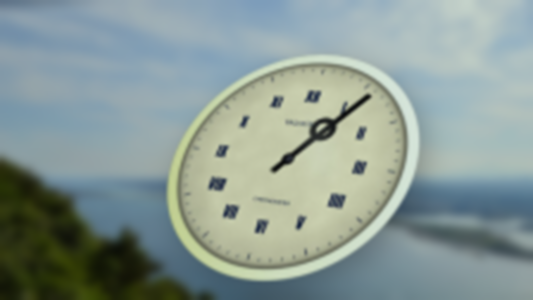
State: h=1 m=6
